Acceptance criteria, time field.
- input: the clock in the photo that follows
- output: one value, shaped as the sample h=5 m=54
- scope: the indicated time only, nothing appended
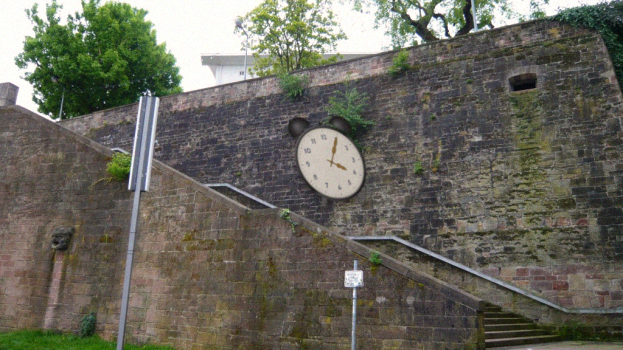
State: h=4 m=5
